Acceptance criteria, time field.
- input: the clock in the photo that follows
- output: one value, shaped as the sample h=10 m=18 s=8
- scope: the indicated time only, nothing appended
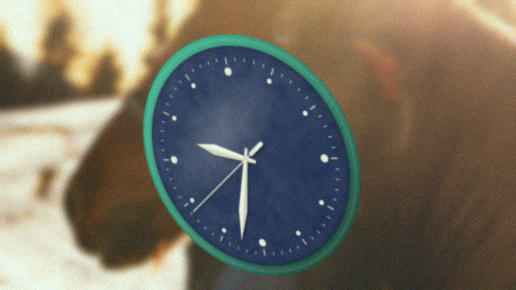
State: h=9 m=32 s=39
